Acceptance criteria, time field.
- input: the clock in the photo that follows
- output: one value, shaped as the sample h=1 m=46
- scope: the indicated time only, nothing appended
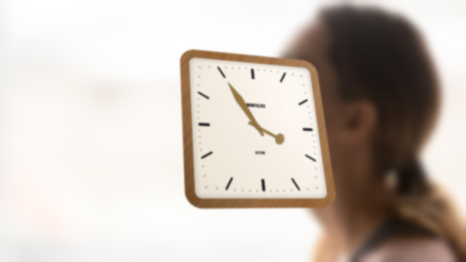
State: h=3 m=55
